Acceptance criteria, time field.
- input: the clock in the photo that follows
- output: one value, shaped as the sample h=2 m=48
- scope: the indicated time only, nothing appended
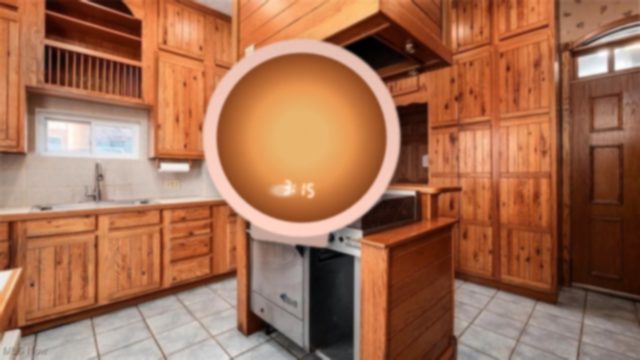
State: h=3 m=15
